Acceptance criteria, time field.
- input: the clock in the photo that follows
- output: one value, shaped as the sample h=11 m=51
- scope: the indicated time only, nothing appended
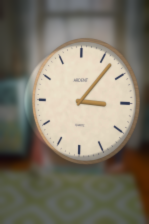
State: h=3 m=7
